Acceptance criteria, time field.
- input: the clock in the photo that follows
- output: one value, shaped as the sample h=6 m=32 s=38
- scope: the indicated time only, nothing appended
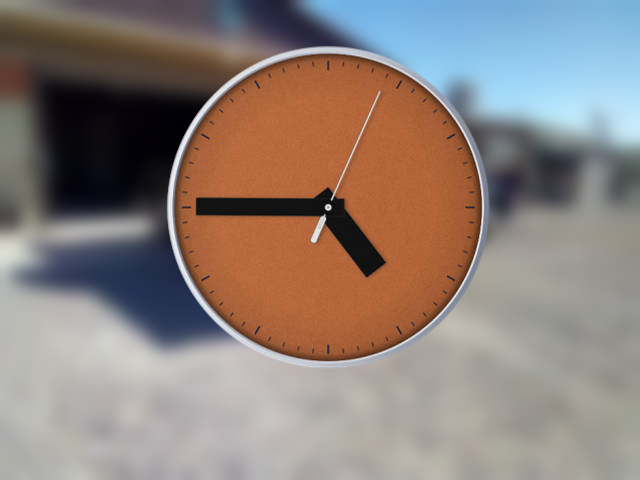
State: h=4 m=45 s=4
